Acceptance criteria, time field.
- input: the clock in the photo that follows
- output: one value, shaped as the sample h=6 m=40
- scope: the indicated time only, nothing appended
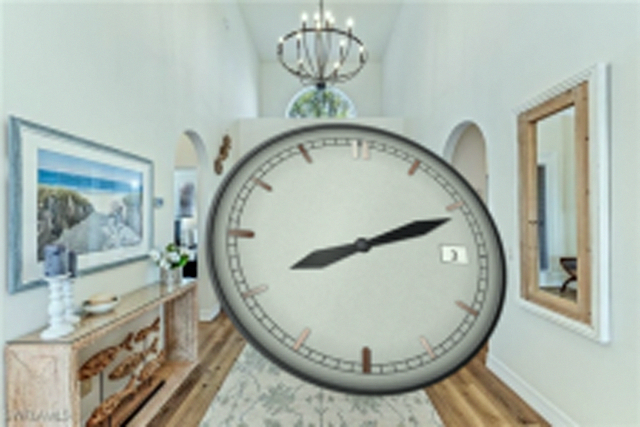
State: h=8 m=11
